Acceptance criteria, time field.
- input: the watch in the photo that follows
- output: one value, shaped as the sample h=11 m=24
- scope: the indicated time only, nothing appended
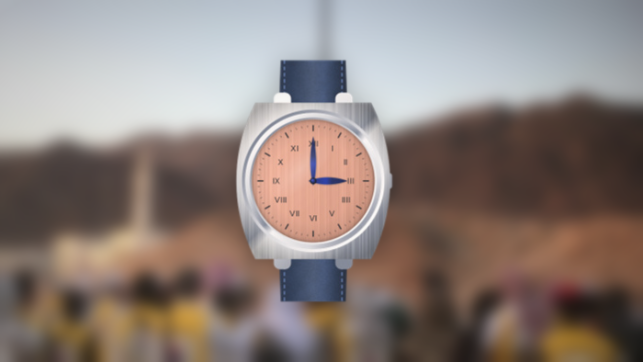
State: h=3 m=0
